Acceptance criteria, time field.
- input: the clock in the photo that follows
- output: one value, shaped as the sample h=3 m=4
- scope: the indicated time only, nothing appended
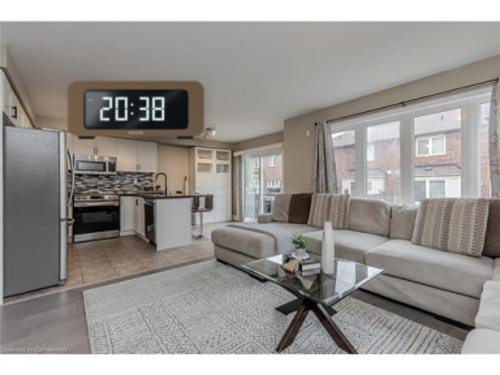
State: h=20 m=38
